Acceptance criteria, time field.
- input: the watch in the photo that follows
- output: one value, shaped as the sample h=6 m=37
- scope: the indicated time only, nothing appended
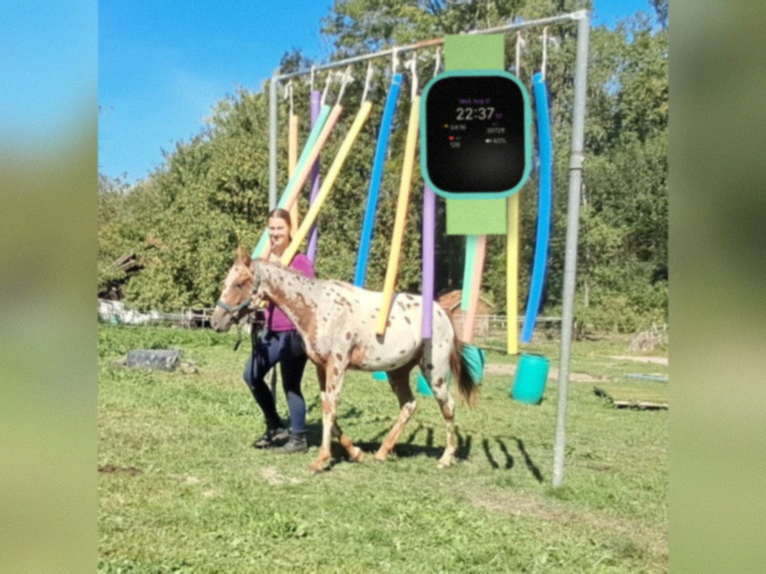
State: h=22 m=37
